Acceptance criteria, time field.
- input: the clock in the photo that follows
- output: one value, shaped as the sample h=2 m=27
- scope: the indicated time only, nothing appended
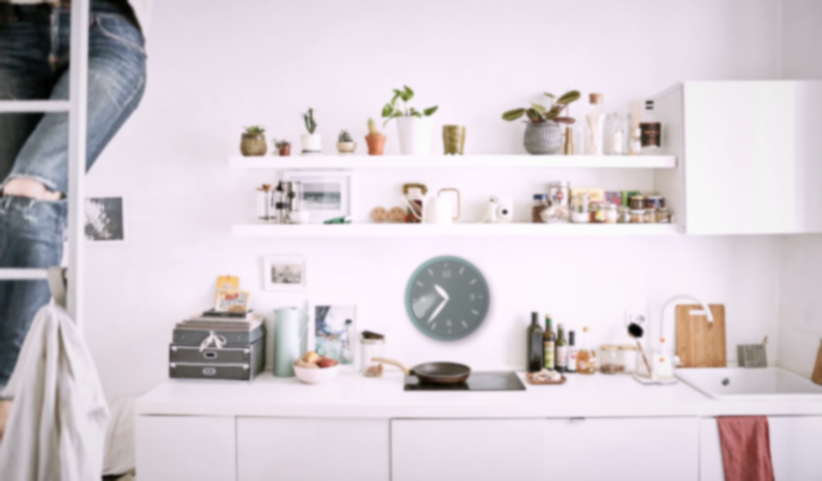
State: h=10 m=37
